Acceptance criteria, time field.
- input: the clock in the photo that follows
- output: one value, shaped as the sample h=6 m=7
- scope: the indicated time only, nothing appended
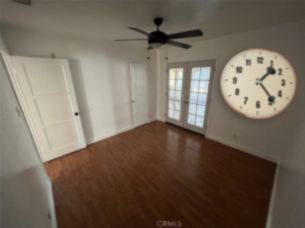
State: h=1 m=24
